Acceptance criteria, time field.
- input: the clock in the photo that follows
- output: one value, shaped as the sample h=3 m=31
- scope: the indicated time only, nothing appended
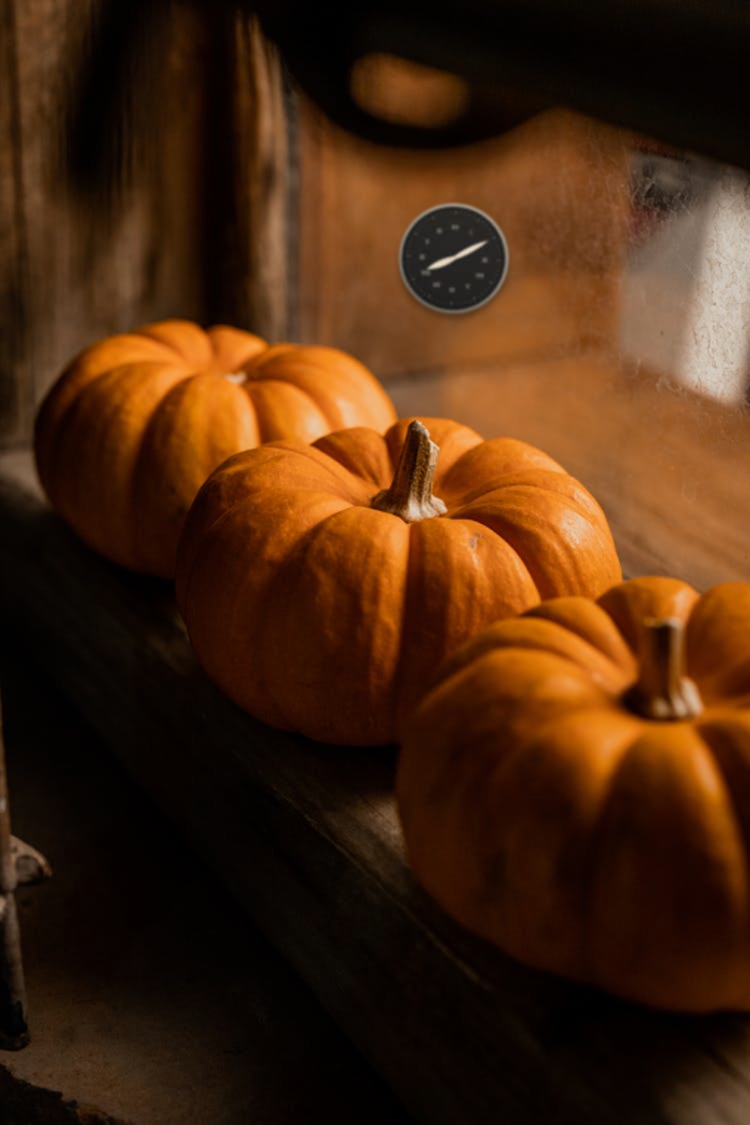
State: h=8 m=10
